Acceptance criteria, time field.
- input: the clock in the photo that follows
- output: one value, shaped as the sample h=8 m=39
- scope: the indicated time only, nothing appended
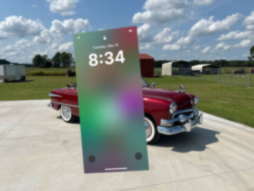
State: h=8 m=34
